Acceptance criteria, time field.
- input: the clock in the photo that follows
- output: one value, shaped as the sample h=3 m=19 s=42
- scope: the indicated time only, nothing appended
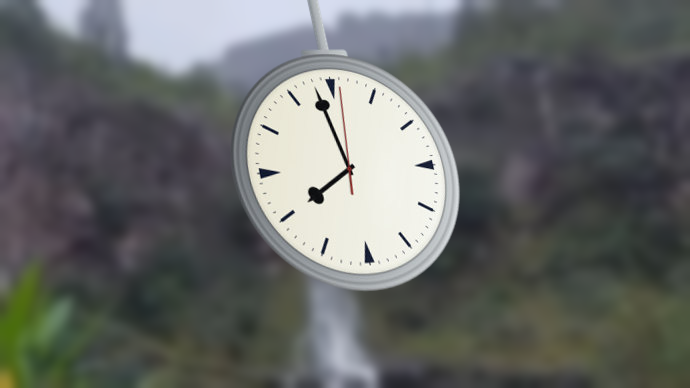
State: h=7 m=58 s=1
